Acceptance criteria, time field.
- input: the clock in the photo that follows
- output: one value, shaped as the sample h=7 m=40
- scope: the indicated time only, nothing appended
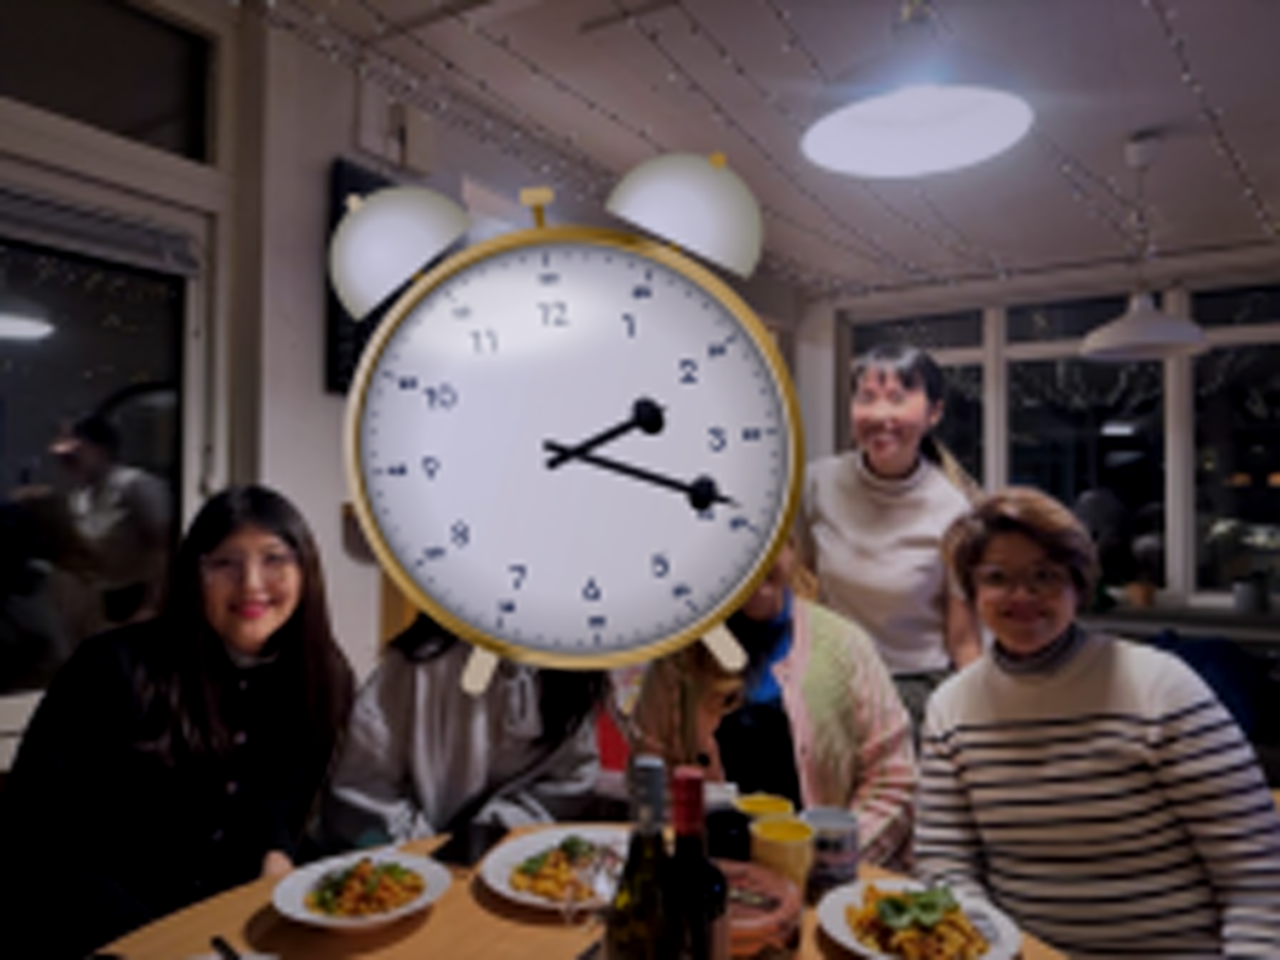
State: h=2 m=19
